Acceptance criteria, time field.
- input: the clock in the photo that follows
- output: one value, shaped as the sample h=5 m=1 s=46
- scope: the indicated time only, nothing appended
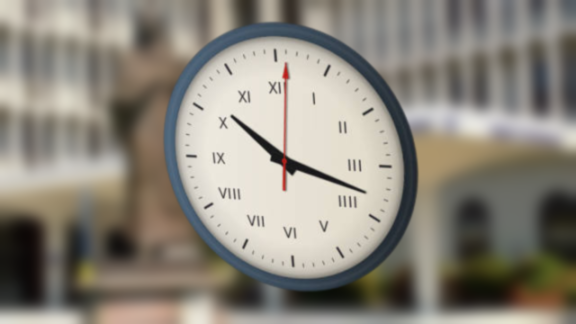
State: h=10 m=18 s=1
